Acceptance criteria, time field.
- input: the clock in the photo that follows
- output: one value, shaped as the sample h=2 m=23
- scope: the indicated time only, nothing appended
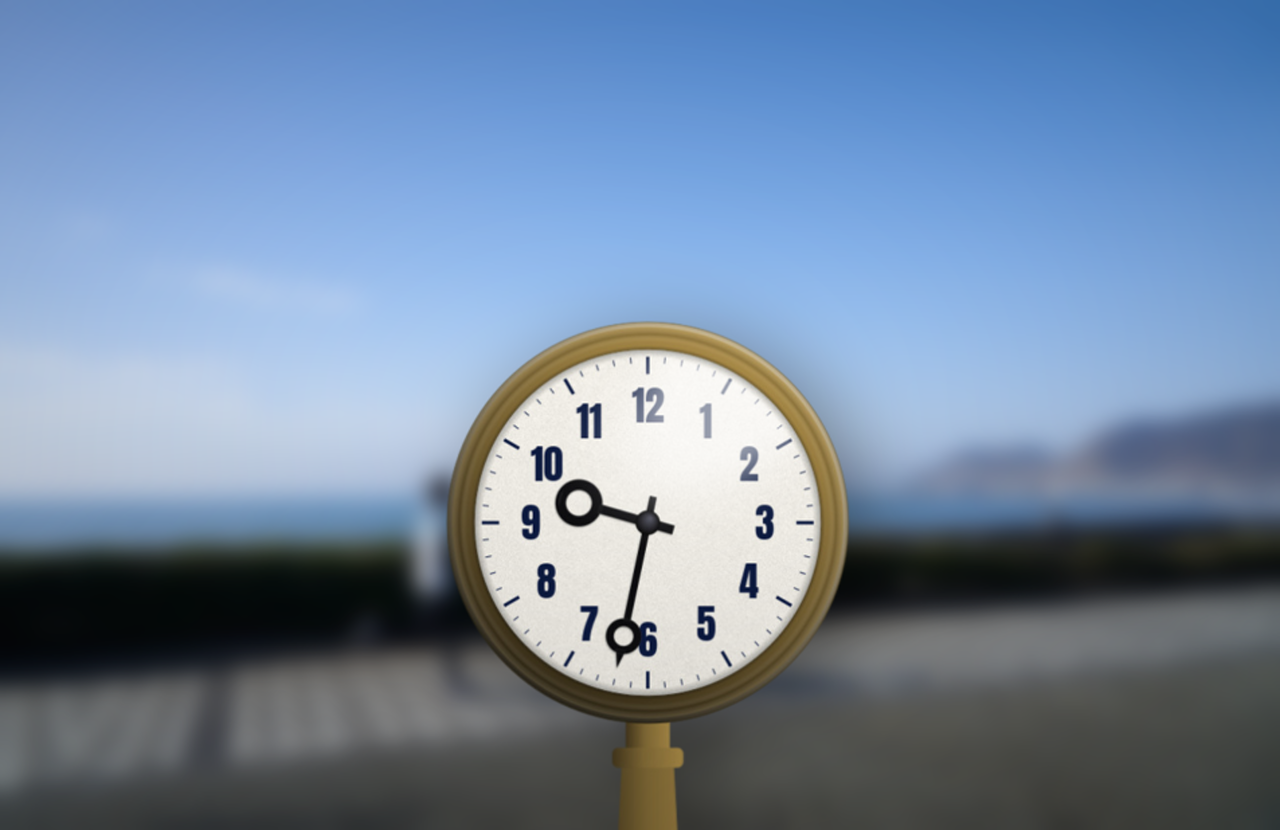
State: h=9 m=32
